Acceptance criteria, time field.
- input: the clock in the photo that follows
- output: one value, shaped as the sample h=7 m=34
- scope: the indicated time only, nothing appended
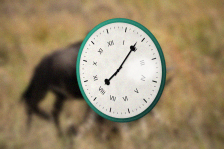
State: h=8 m=9
